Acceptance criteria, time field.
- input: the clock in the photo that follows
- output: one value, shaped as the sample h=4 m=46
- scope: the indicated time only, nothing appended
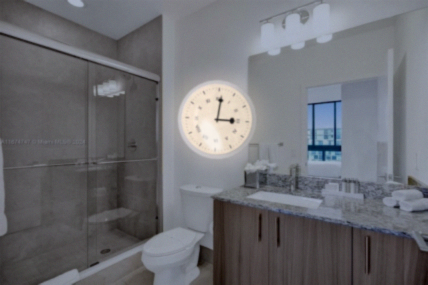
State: h=3 m=1
